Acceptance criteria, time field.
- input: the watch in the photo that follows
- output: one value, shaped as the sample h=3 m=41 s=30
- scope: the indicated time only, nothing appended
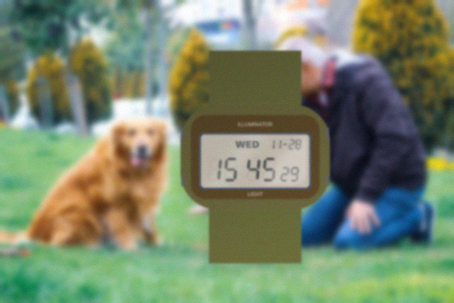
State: h=15 m=45 s=29
